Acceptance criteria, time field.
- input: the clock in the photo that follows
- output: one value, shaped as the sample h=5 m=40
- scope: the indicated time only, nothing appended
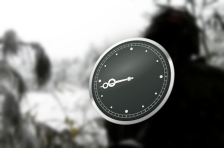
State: h=8 m=43
